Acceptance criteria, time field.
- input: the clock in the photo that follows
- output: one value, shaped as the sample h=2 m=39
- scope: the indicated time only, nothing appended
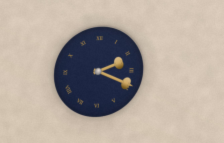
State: h=2 m=19
